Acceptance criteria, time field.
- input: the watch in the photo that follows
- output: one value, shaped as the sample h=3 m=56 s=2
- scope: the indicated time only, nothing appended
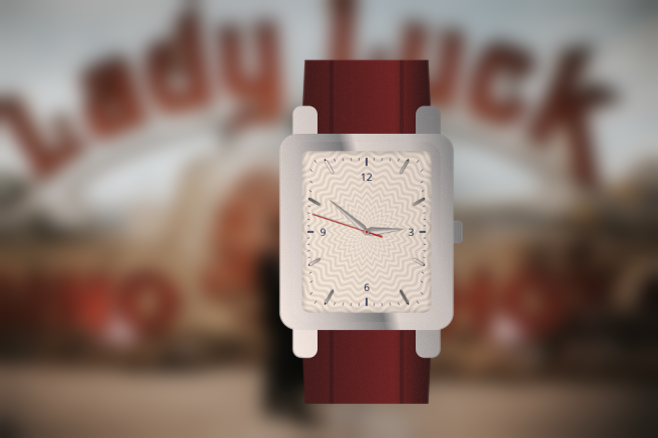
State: h=2 m=51 s=48
